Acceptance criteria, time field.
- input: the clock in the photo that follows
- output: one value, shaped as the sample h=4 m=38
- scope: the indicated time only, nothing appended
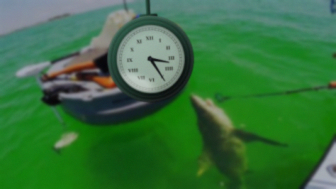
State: h=3 m=25
